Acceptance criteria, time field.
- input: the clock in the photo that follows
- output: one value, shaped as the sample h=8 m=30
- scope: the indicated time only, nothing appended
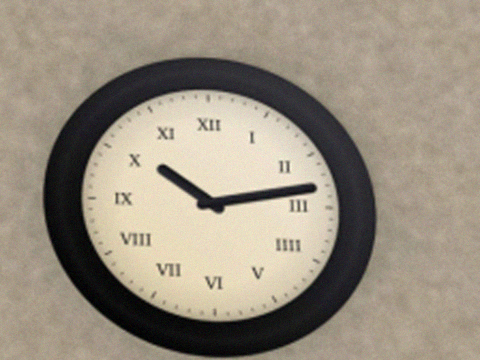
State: h=10 m=13
